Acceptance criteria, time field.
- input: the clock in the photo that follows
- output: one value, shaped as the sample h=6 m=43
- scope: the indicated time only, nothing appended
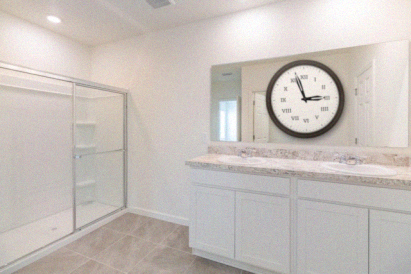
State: h=2 m=57
